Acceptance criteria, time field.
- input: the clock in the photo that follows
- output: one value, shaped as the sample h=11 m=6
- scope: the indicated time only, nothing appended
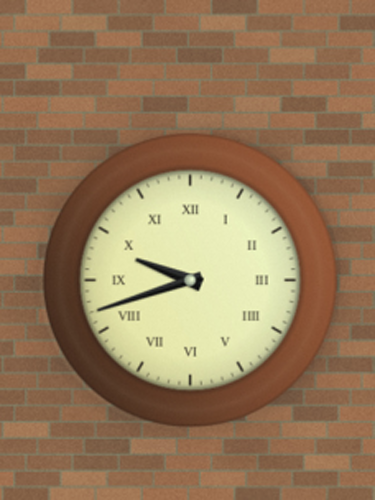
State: h=9 m=42
